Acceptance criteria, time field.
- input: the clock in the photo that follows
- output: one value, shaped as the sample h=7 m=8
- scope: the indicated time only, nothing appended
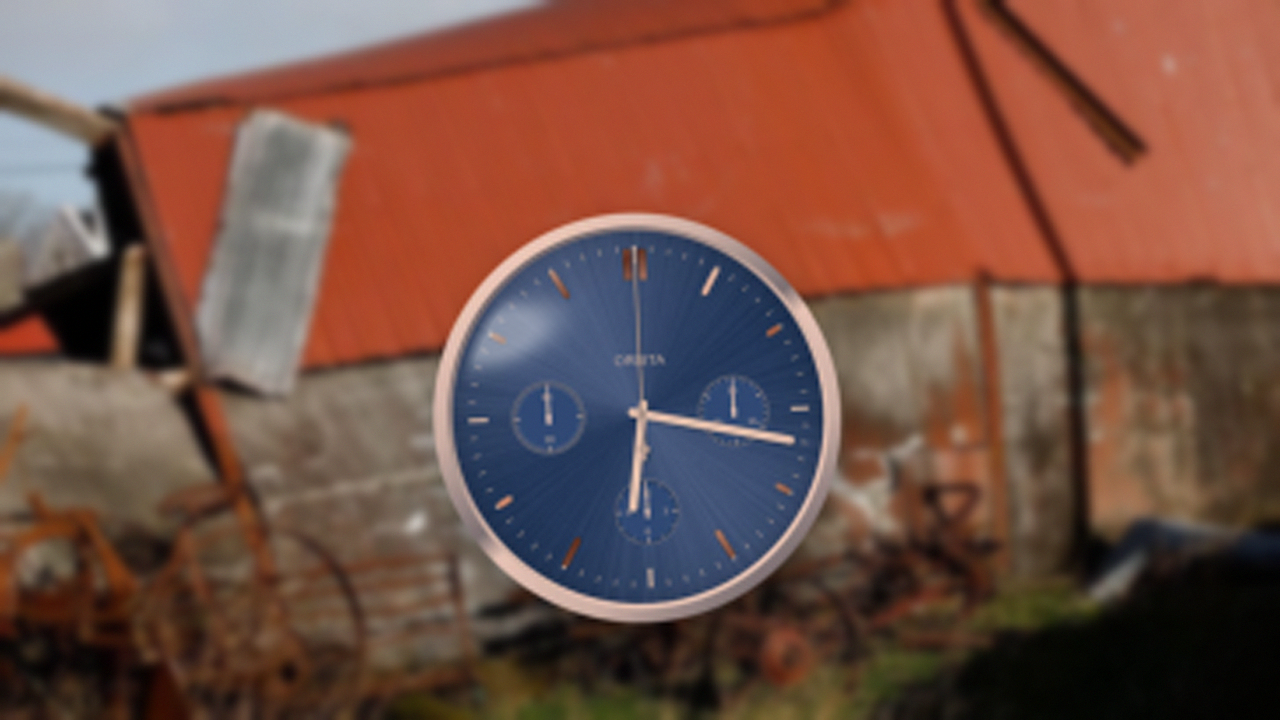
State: h=6 m=17
